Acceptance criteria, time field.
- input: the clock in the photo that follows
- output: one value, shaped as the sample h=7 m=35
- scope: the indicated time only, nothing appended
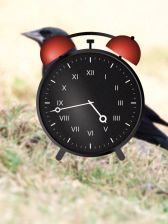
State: h=4 m=43
